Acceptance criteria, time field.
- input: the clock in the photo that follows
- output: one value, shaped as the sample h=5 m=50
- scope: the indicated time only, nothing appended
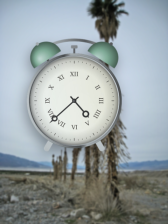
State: h=4 m=38
